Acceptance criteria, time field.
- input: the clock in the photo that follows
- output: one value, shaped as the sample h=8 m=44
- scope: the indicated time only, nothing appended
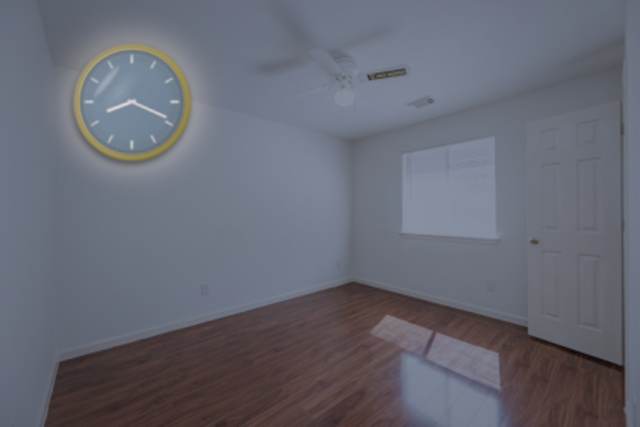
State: h=8 m=19
